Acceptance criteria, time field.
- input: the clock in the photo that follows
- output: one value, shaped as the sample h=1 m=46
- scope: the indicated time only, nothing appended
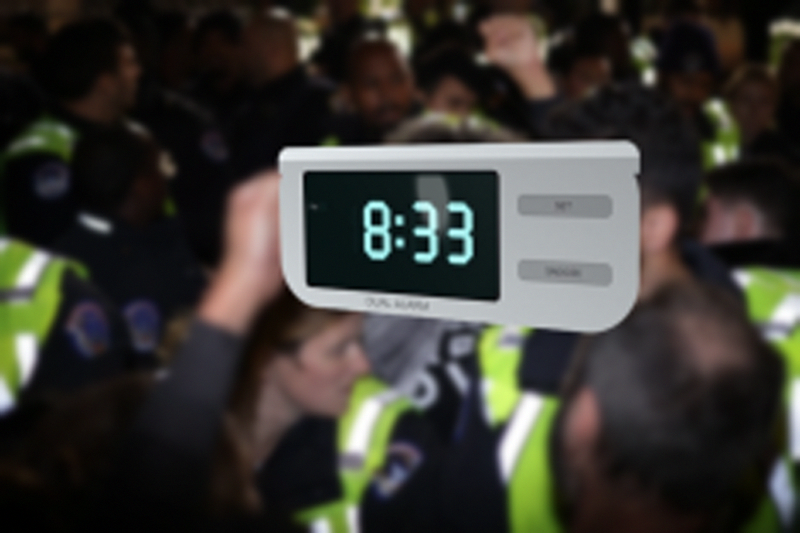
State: h=8 m=33
